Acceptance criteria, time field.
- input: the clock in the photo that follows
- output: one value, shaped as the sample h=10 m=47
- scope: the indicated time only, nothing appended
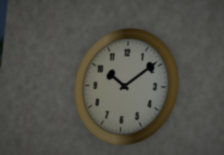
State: h=10 m=9
